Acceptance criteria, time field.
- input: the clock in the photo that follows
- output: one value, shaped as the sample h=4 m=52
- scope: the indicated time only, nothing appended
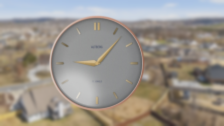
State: h=9 m=7
